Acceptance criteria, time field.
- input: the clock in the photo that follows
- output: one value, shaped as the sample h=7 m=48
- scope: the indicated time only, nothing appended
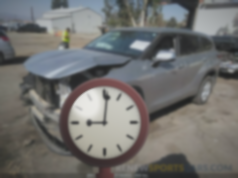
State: h=9 m=1
